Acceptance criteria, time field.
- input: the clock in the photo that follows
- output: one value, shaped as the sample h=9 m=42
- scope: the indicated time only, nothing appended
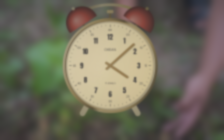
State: h=4 m=8
